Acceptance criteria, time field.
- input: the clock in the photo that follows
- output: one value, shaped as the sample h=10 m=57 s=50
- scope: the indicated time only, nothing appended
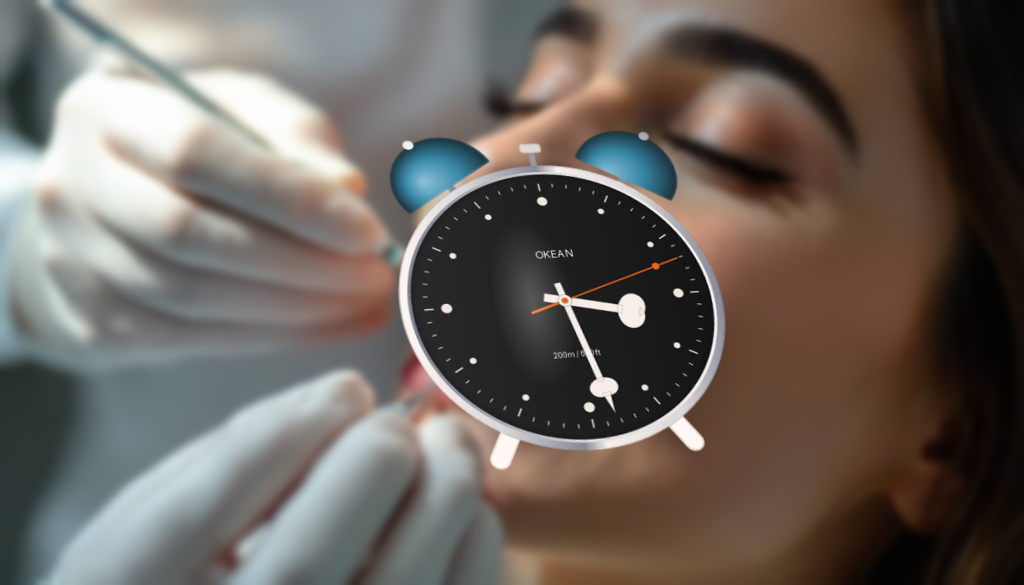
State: h=3 m=28 s=12
